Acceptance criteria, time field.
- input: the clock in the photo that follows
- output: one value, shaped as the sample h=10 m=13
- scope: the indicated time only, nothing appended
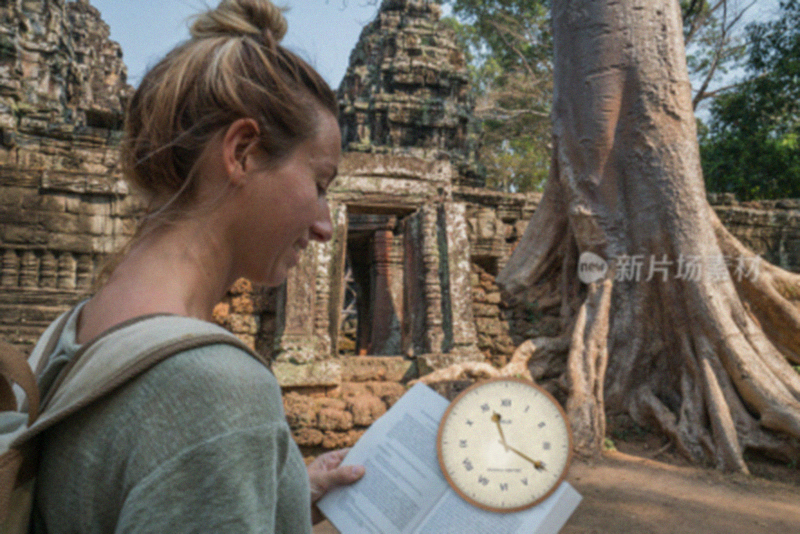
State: h=11 m=20
